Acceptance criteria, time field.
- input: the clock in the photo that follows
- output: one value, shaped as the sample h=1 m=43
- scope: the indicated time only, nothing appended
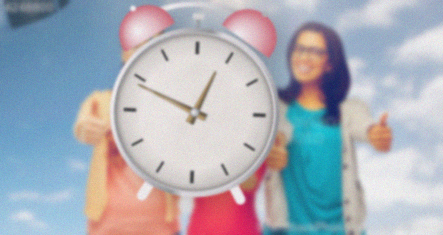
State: h=12 m=49
